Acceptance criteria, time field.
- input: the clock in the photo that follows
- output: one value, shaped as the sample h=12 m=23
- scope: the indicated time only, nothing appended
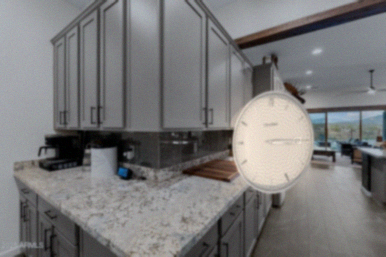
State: h=3 m=15
